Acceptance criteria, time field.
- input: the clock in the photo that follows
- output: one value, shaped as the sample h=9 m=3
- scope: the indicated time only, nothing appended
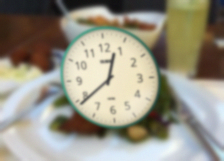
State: h=12 m=39
